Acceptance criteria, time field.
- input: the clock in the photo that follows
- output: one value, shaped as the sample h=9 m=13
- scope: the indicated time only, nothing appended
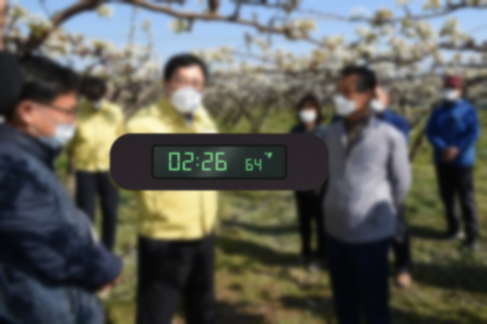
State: h=2 m=26
